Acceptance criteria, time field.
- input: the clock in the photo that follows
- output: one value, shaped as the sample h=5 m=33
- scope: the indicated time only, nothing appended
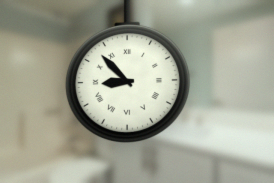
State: h=8 m=53
